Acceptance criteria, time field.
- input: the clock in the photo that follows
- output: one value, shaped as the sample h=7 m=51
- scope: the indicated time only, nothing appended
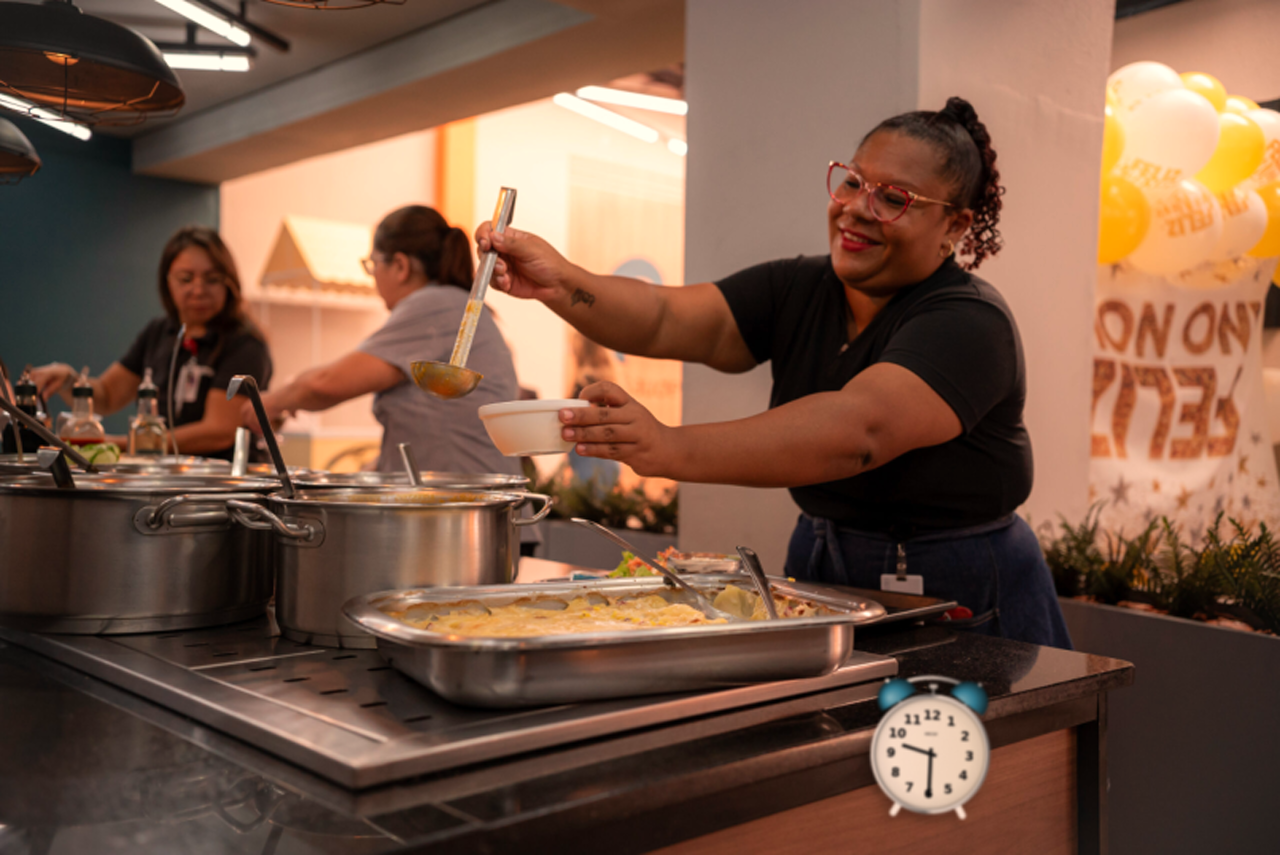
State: h=9 m=30
